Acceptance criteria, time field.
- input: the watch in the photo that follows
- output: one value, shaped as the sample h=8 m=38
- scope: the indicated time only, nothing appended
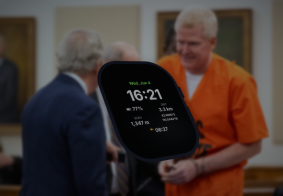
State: h=16 m=21
